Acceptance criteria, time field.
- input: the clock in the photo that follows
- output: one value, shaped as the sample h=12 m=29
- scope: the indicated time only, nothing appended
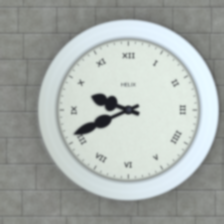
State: h=9 m=41
